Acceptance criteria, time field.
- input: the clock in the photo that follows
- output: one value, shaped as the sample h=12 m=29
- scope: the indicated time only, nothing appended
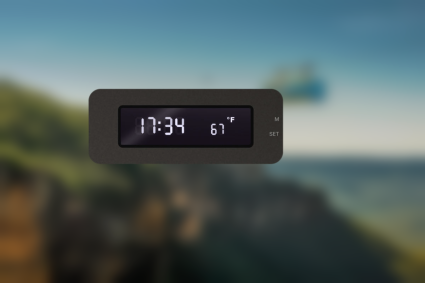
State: h=17 m=34
